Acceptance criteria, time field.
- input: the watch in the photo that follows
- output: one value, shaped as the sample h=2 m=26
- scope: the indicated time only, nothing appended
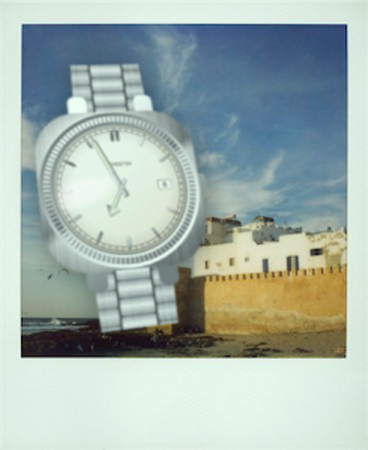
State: h=6 m=56
